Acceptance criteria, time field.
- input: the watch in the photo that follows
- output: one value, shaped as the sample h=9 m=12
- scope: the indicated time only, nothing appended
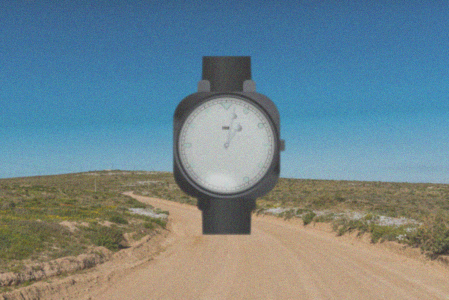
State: h=1 m=2
